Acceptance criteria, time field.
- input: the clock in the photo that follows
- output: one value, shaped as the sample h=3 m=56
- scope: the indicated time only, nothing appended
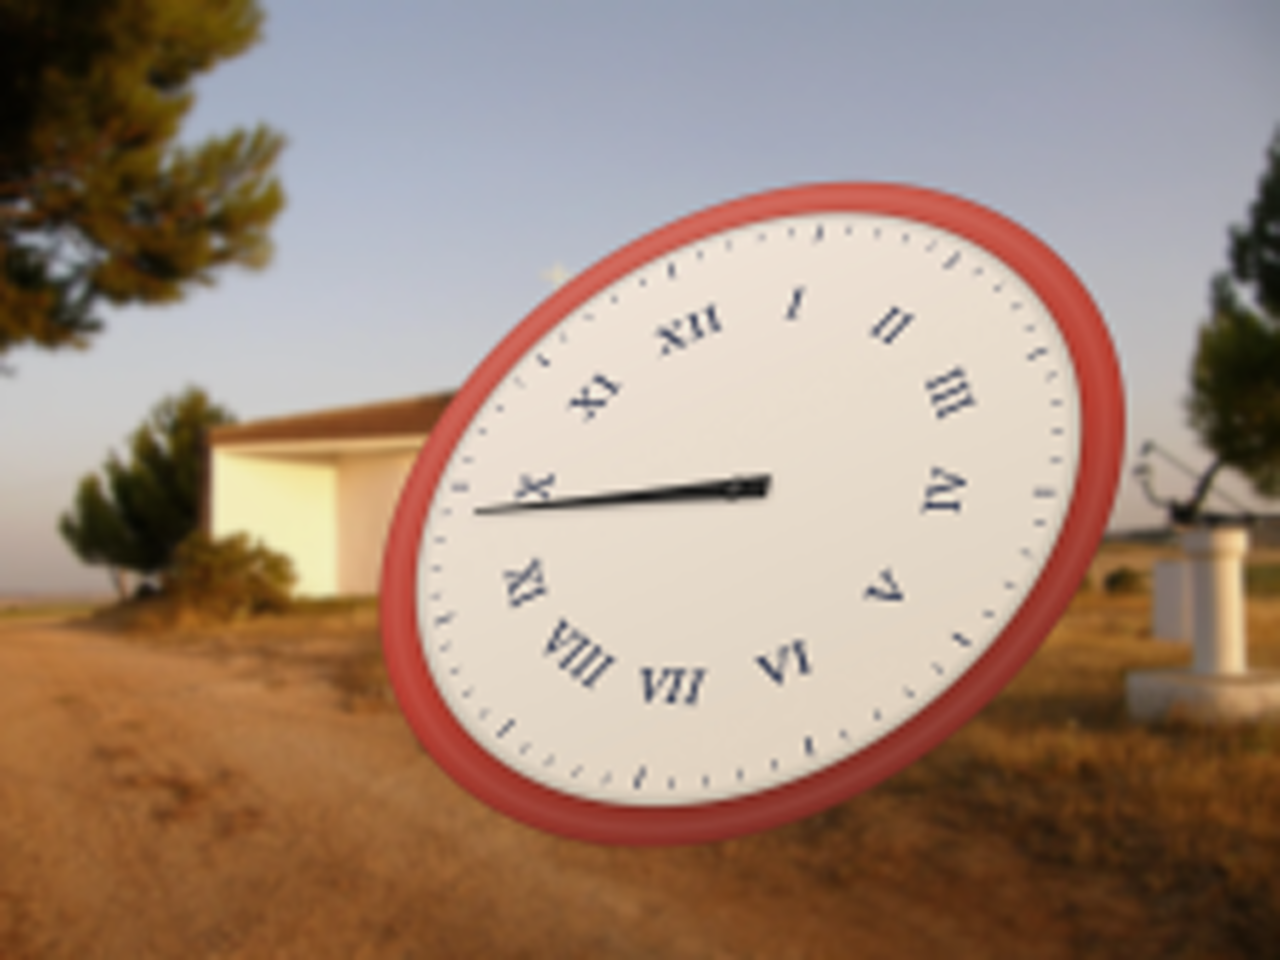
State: h=9 m=49
